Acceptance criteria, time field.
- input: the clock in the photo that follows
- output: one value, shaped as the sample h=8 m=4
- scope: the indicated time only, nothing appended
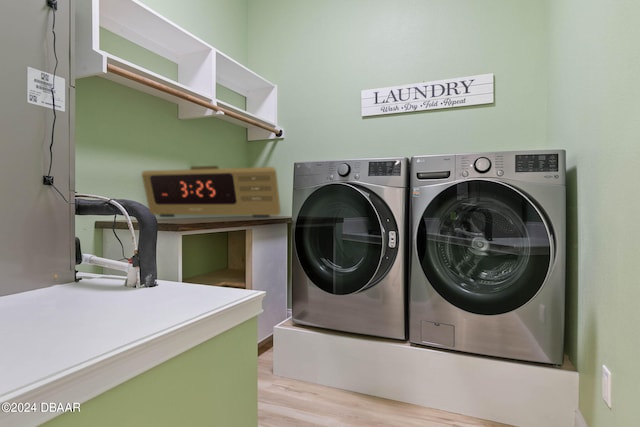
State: h=3 m=25
